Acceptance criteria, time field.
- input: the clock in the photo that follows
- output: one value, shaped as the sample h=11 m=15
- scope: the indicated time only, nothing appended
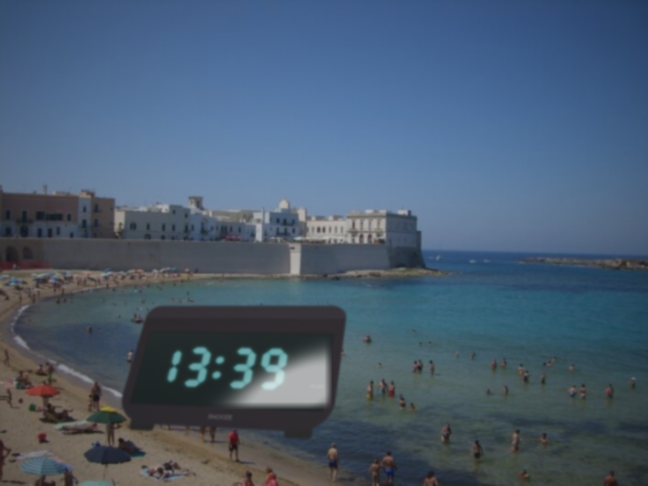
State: h=13 m=39
